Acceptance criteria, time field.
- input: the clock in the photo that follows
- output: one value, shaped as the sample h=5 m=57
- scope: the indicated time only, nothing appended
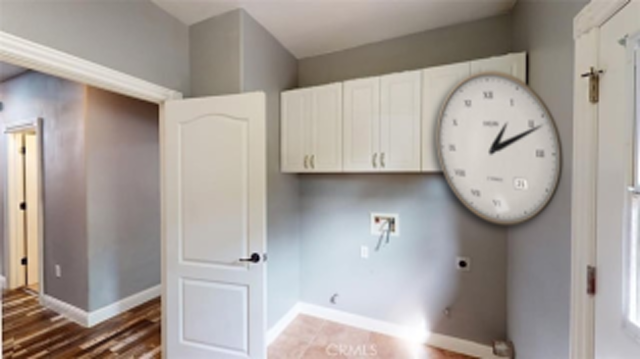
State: h=1 m=11
